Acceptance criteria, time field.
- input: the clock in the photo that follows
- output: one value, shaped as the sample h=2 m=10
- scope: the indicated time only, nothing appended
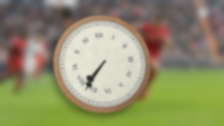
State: h=7 m=37
